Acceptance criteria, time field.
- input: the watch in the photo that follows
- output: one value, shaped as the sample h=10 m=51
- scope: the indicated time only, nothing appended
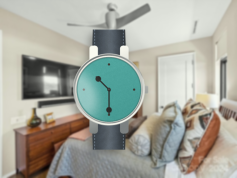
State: h=10 m=30
